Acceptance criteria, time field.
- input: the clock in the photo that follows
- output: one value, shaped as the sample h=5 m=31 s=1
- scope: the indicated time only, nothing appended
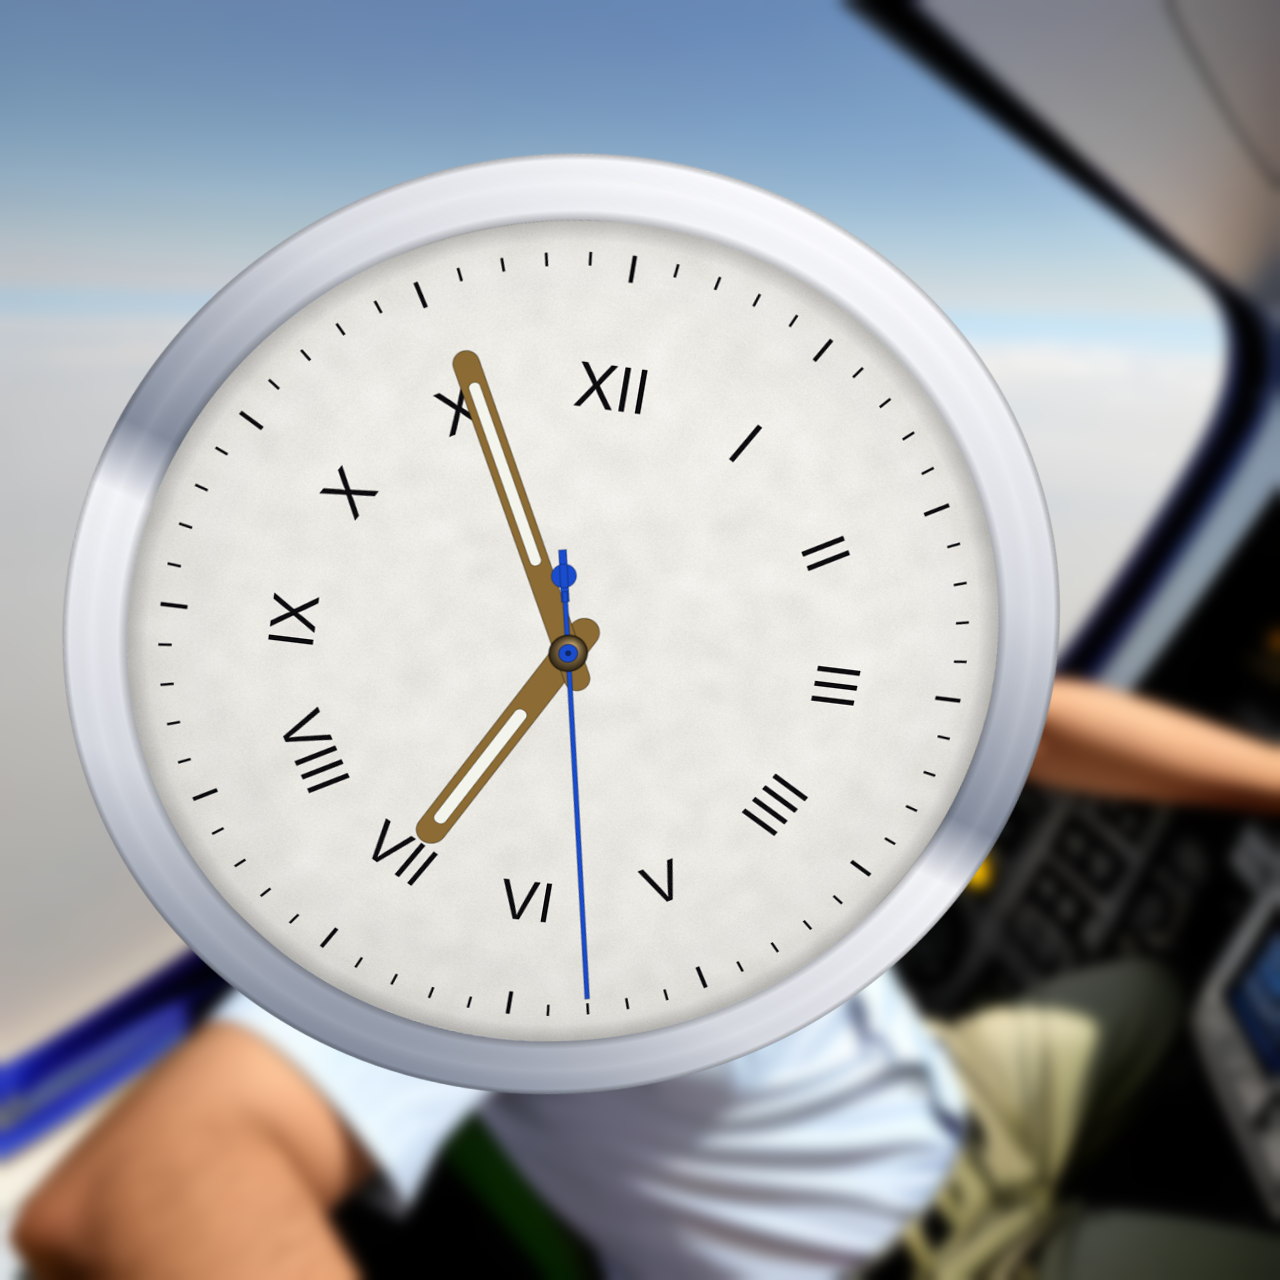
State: h=6 m=55 s=28
